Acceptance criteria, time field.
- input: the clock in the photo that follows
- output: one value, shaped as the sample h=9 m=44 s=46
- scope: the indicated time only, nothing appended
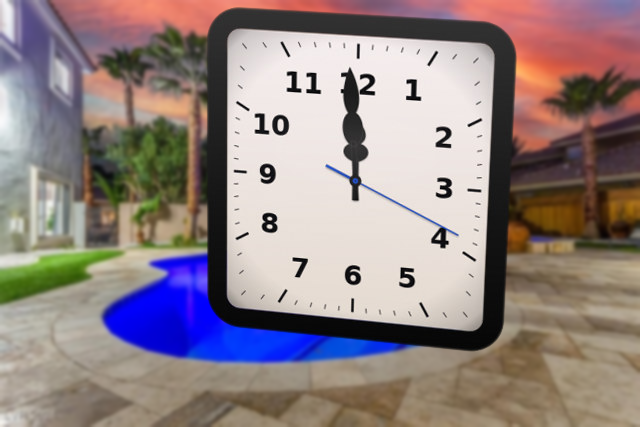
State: h=11 m=59 s=19
